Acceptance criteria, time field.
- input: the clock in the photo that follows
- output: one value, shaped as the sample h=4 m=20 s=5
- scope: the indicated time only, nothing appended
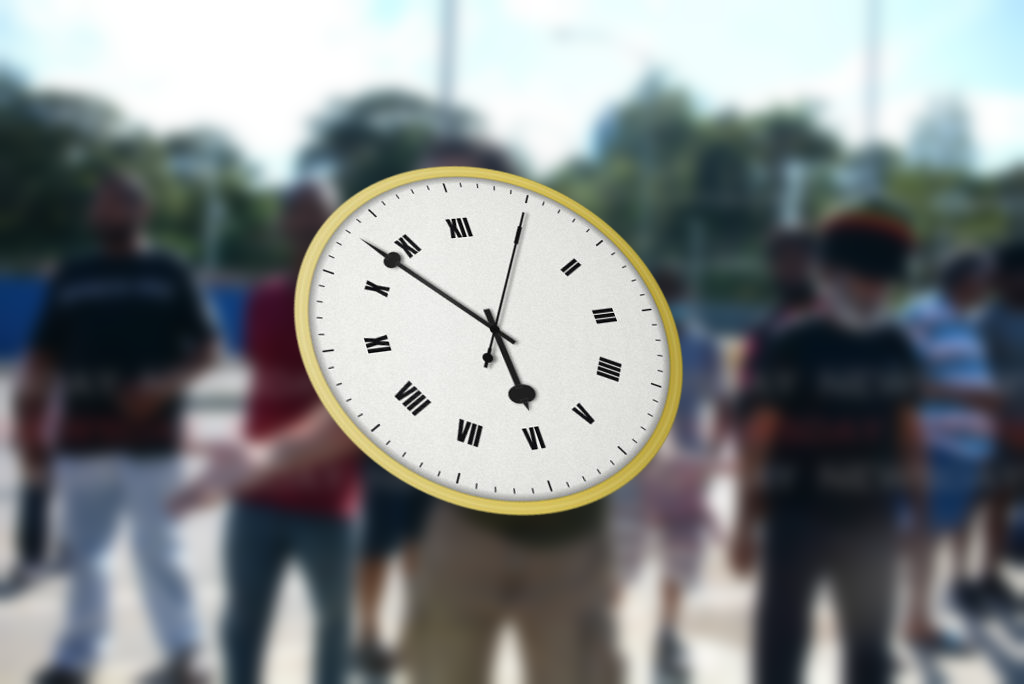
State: h=5 m=53 s=5
